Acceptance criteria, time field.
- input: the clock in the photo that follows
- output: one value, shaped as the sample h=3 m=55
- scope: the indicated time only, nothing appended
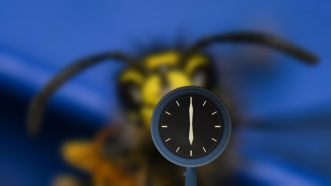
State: h=6 m=0
